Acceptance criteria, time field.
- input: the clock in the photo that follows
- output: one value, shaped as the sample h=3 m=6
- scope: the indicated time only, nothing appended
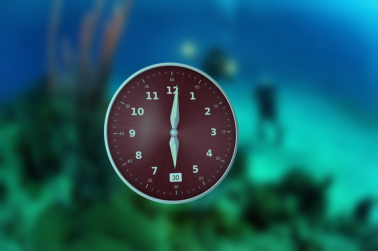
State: h=6 m=1
